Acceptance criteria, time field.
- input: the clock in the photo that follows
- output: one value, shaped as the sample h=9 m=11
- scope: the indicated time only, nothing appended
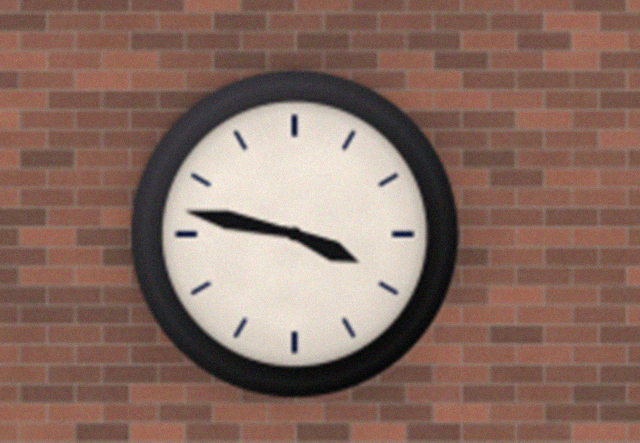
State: h=3 m=47
